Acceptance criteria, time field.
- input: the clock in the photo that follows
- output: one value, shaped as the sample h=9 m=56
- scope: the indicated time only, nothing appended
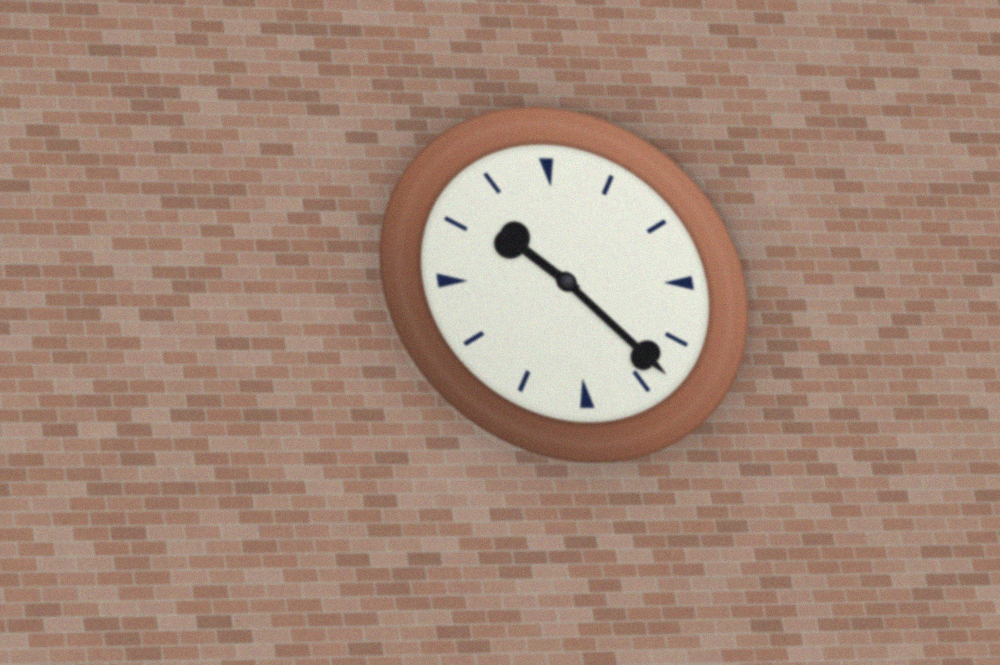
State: h=10 m=23
